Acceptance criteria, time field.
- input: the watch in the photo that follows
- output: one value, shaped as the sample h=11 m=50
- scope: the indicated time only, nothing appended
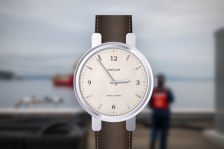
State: h=2 m=54
